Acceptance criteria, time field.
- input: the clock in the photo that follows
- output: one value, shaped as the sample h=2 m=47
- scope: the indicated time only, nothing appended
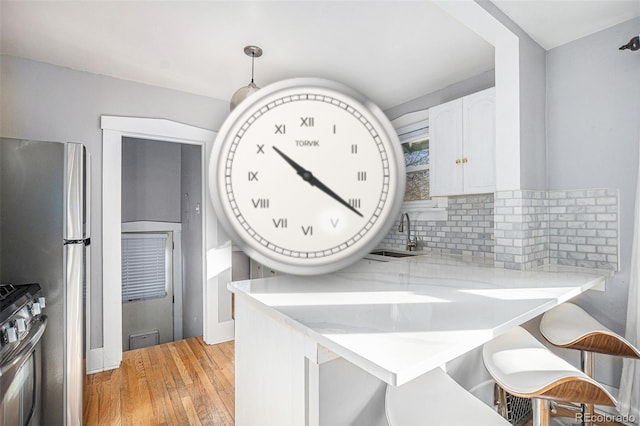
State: h=10 m=21
